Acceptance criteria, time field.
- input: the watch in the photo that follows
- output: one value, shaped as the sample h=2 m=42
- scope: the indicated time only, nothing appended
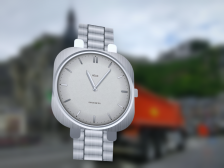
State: h=11 m=6
